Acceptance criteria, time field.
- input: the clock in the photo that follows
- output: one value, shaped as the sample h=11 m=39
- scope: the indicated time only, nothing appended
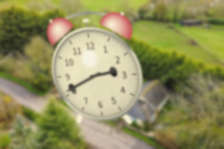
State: h=2 m=41
